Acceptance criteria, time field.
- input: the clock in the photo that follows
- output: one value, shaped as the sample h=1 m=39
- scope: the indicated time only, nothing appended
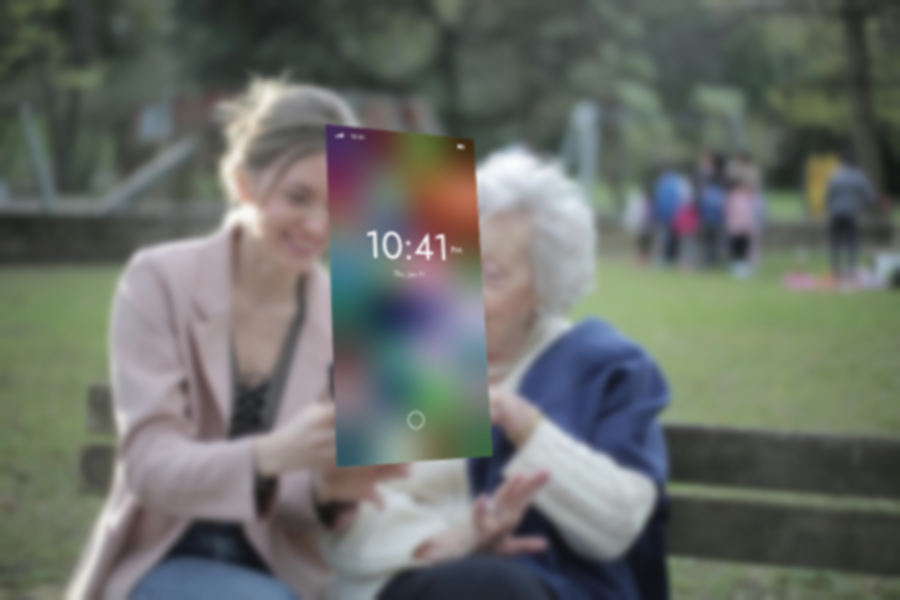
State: h=10 m=41
